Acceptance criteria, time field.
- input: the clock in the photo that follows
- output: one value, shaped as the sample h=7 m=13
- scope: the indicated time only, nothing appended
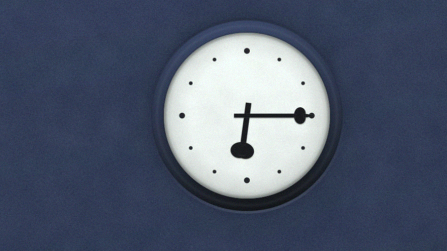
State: h=6 m=15
